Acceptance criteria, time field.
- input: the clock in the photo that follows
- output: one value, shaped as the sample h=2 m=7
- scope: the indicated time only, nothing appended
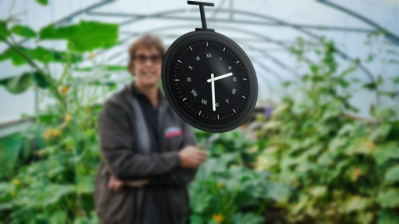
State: h=2 m=31
